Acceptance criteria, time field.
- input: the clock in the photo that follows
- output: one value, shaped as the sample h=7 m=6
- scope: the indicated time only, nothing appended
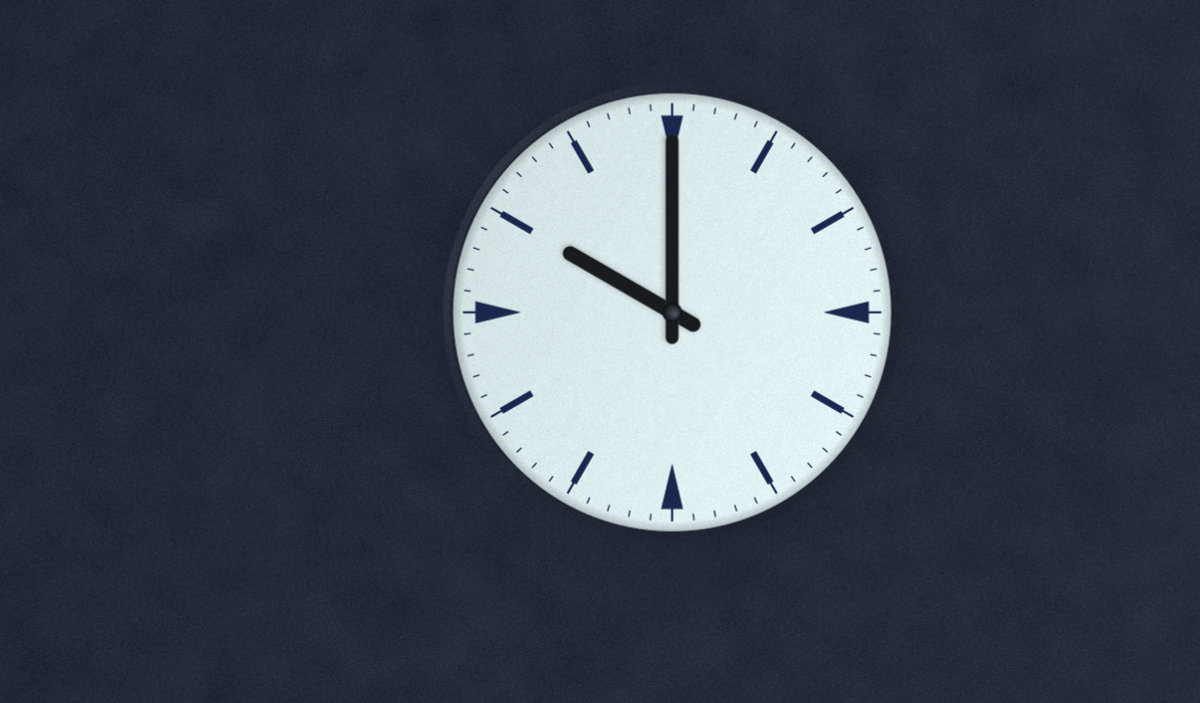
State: h=10 m=0
